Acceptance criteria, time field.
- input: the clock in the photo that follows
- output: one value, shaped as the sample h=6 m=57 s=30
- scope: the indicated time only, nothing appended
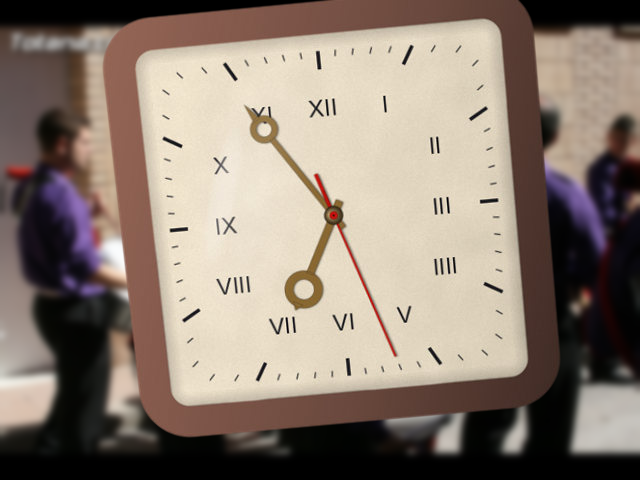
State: h=6 m=54 s=27
